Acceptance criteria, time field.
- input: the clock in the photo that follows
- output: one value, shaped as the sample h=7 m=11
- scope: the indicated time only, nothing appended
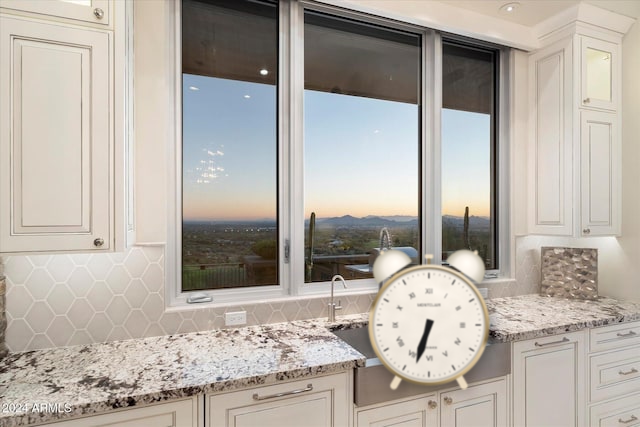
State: h=6 m=33
